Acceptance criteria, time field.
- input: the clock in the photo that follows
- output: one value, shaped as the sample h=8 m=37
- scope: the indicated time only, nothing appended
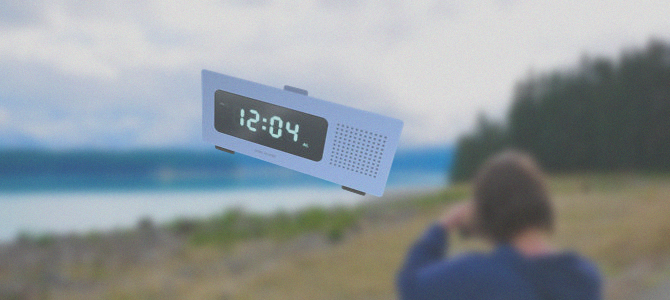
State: h=12 m=4
